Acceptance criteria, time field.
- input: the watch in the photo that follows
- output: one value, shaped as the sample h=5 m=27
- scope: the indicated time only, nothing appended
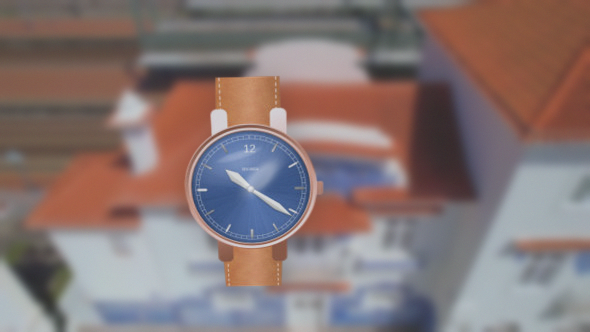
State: h=10 m=21
